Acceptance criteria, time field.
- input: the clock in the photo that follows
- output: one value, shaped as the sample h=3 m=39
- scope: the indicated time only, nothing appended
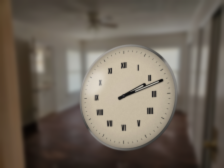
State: h=2 m=12
